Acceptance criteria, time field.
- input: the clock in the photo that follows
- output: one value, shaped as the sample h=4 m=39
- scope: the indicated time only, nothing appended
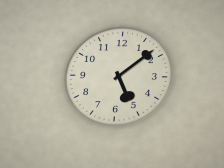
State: h=5 m=8
